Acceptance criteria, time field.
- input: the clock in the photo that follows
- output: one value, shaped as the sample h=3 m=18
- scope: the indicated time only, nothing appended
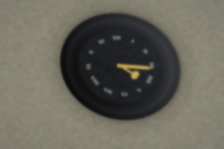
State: h=4 m=16
